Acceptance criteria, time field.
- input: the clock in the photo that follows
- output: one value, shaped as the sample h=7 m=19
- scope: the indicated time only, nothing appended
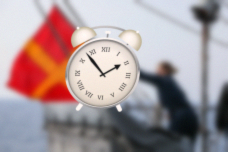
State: h=1 m=53
